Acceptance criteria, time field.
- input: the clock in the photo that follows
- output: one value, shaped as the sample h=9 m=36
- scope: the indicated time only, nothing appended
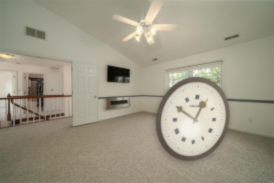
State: h=12 m=50
